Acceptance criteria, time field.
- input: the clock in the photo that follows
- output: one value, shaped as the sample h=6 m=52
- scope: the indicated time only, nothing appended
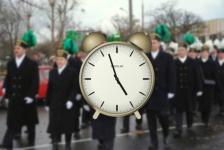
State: h=4 m=57
